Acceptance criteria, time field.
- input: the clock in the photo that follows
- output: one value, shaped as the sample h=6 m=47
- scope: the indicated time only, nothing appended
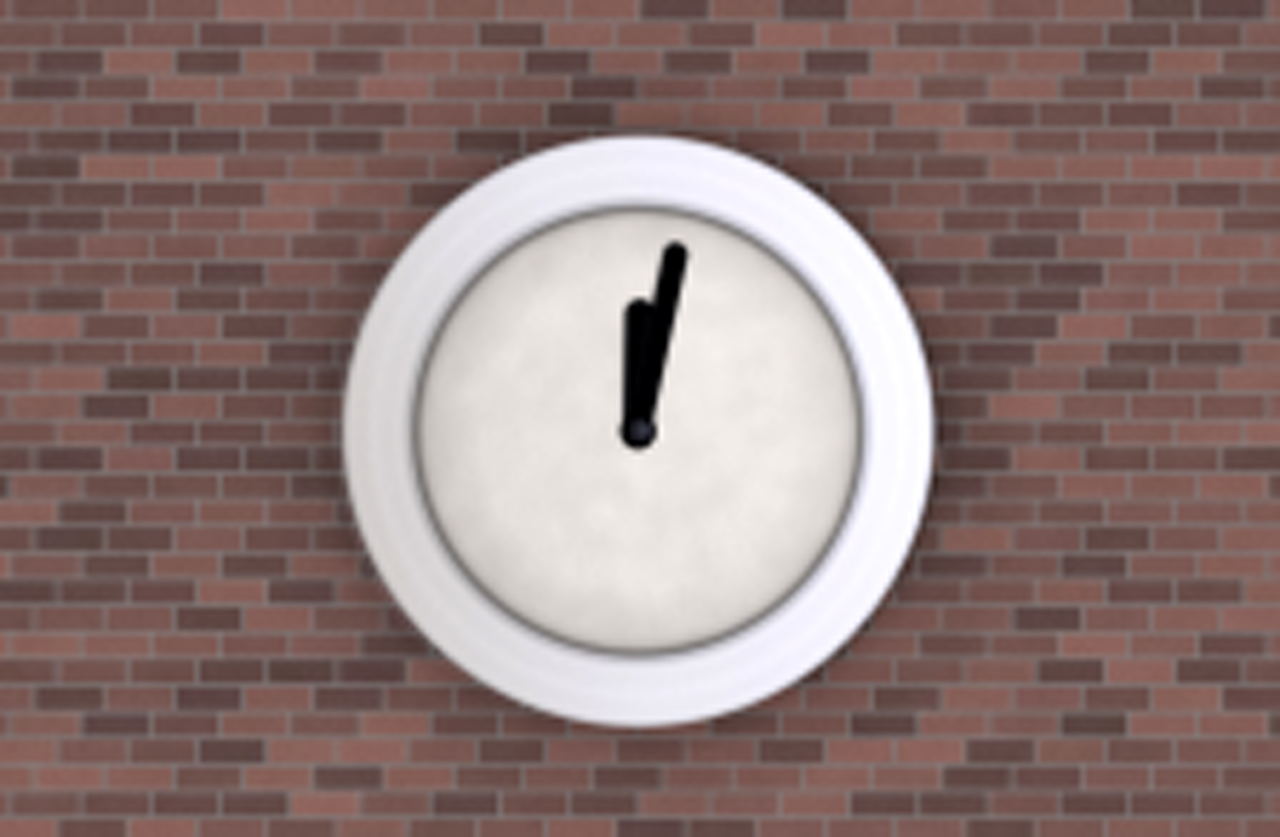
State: h=12 m=2
